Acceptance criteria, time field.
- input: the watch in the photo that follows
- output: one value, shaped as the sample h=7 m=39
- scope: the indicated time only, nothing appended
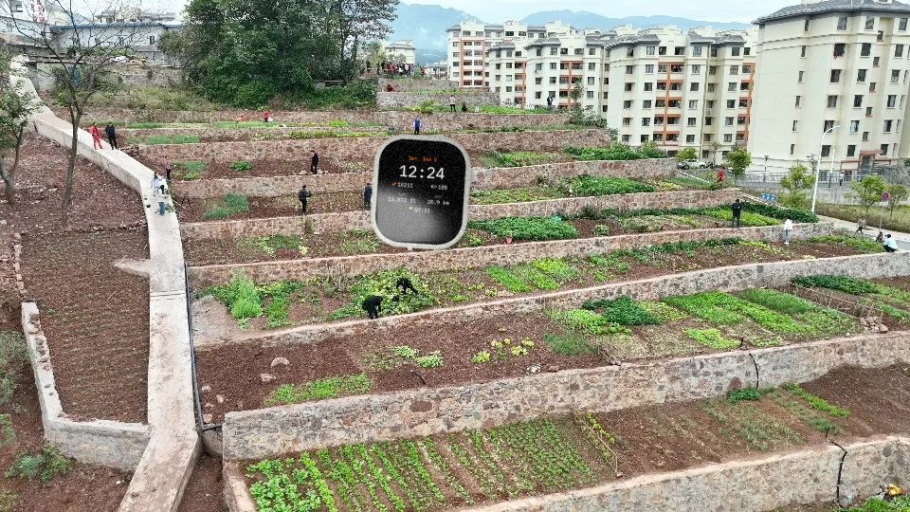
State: h=12 m=24
